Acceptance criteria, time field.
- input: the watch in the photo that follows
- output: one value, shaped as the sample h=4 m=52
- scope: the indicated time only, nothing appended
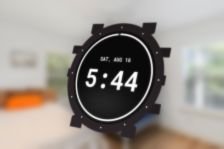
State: h=5 m=44
